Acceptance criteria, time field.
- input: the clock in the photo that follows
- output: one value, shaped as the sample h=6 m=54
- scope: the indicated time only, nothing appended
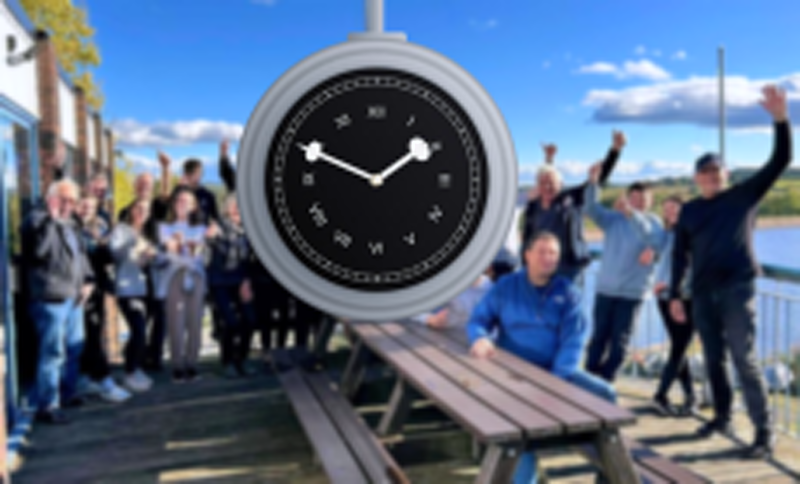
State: h=1 m=49
